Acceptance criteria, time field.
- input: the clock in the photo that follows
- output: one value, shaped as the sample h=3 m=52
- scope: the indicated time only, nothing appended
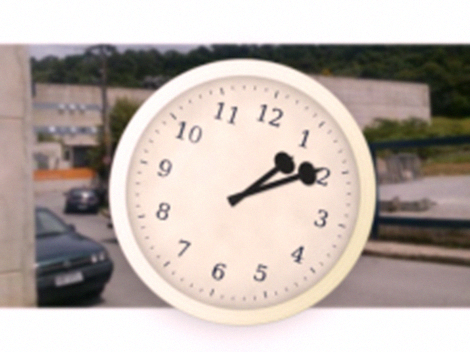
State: h=1 m=9
